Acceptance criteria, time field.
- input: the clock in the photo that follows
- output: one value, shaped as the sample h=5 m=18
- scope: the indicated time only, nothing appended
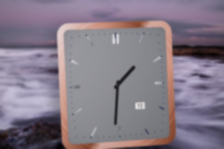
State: h=1 m=31
